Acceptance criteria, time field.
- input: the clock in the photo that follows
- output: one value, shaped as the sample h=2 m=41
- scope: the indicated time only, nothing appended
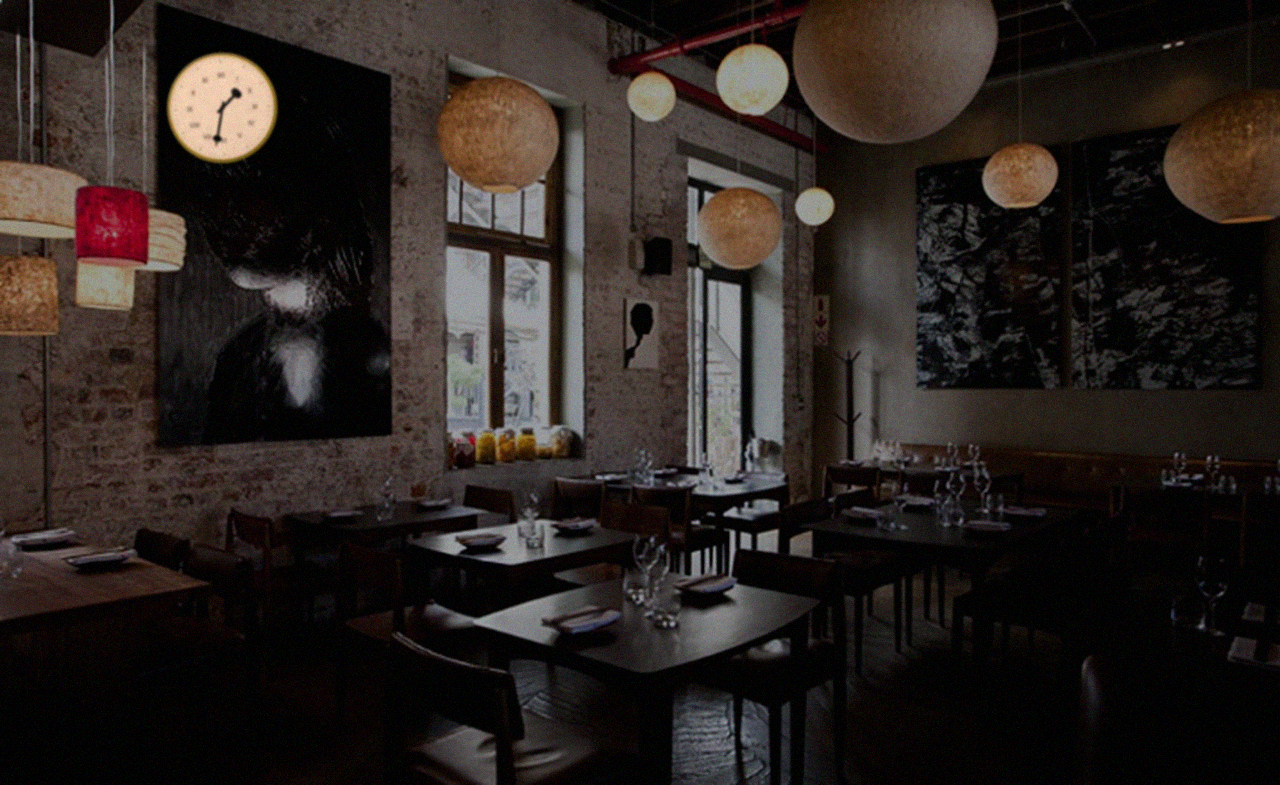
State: h=1 m=32
